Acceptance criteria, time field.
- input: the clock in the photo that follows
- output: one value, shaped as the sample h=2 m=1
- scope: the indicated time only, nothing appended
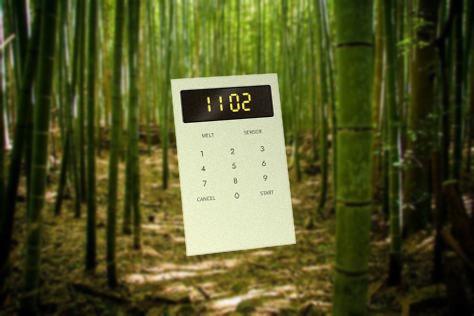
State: h=11 m=2
